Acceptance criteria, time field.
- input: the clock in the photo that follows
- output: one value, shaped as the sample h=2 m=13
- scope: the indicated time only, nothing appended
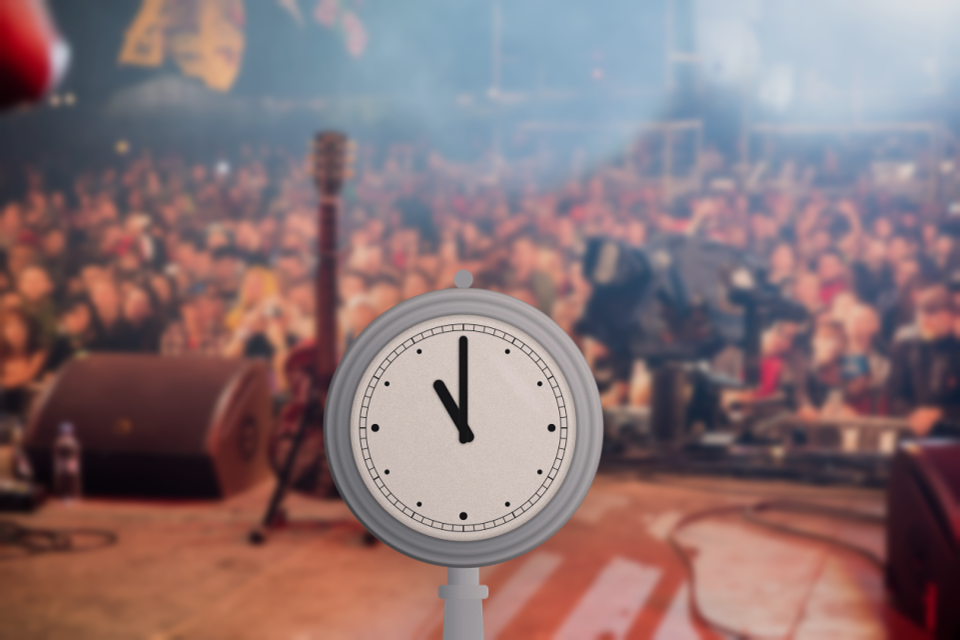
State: h=11 m=0
